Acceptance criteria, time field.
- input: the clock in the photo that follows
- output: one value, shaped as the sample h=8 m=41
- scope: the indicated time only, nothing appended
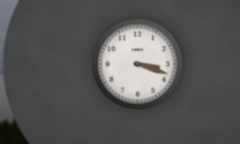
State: h=3 m=18
